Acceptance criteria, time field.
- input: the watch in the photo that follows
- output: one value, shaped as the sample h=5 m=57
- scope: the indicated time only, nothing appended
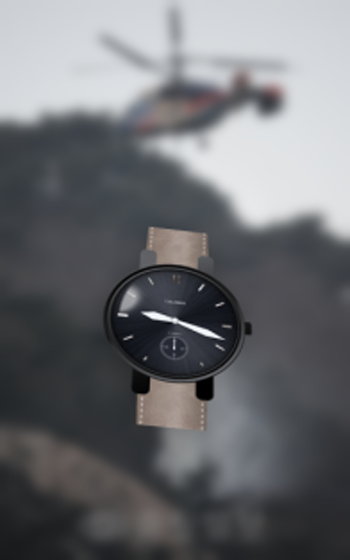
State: h=9 m=18
